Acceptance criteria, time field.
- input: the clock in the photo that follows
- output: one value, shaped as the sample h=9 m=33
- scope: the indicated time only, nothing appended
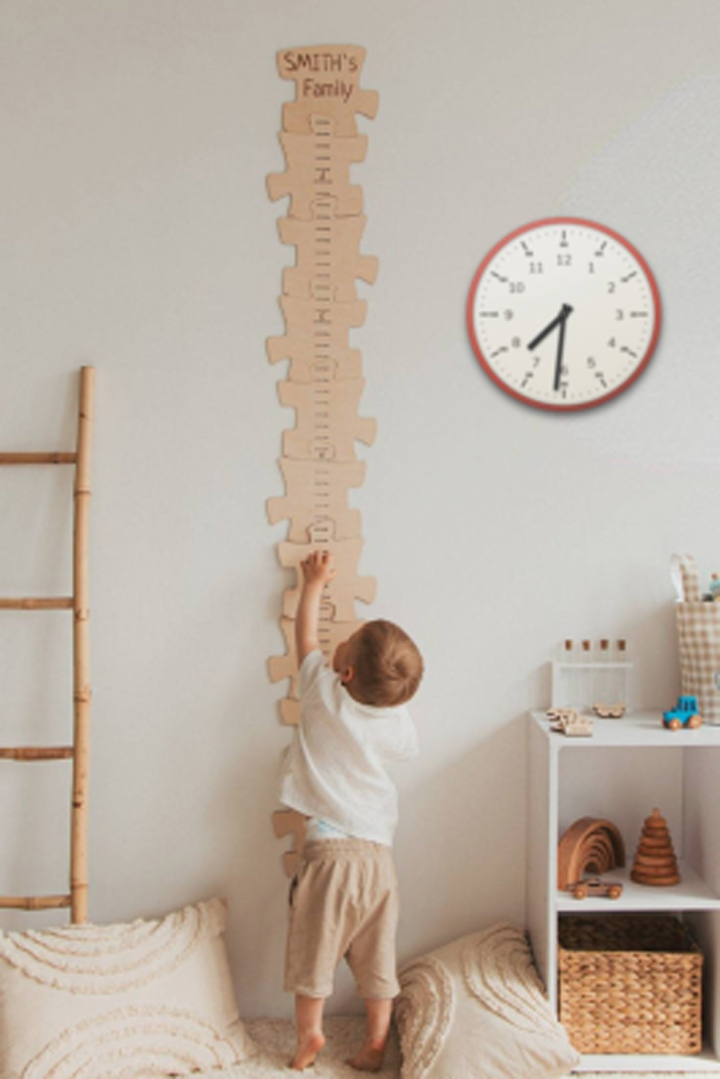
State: h=7 m=31
